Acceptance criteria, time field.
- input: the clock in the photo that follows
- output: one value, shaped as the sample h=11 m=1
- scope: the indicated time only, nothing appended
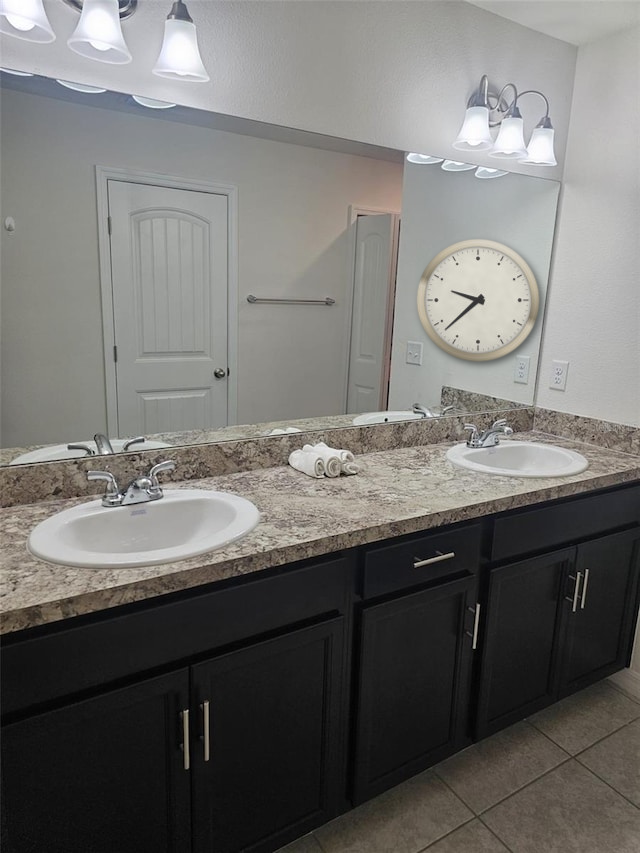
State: h=9 m=38
